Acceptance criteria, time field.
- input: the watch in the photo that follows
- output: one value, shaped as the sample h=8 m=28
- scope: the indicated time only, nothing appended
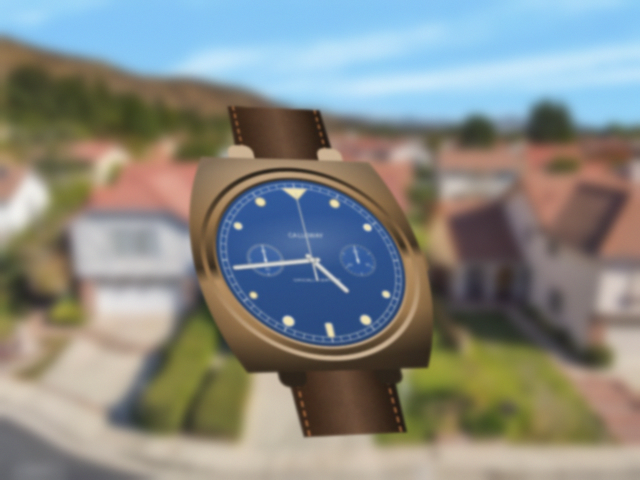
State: h=4 m=44
